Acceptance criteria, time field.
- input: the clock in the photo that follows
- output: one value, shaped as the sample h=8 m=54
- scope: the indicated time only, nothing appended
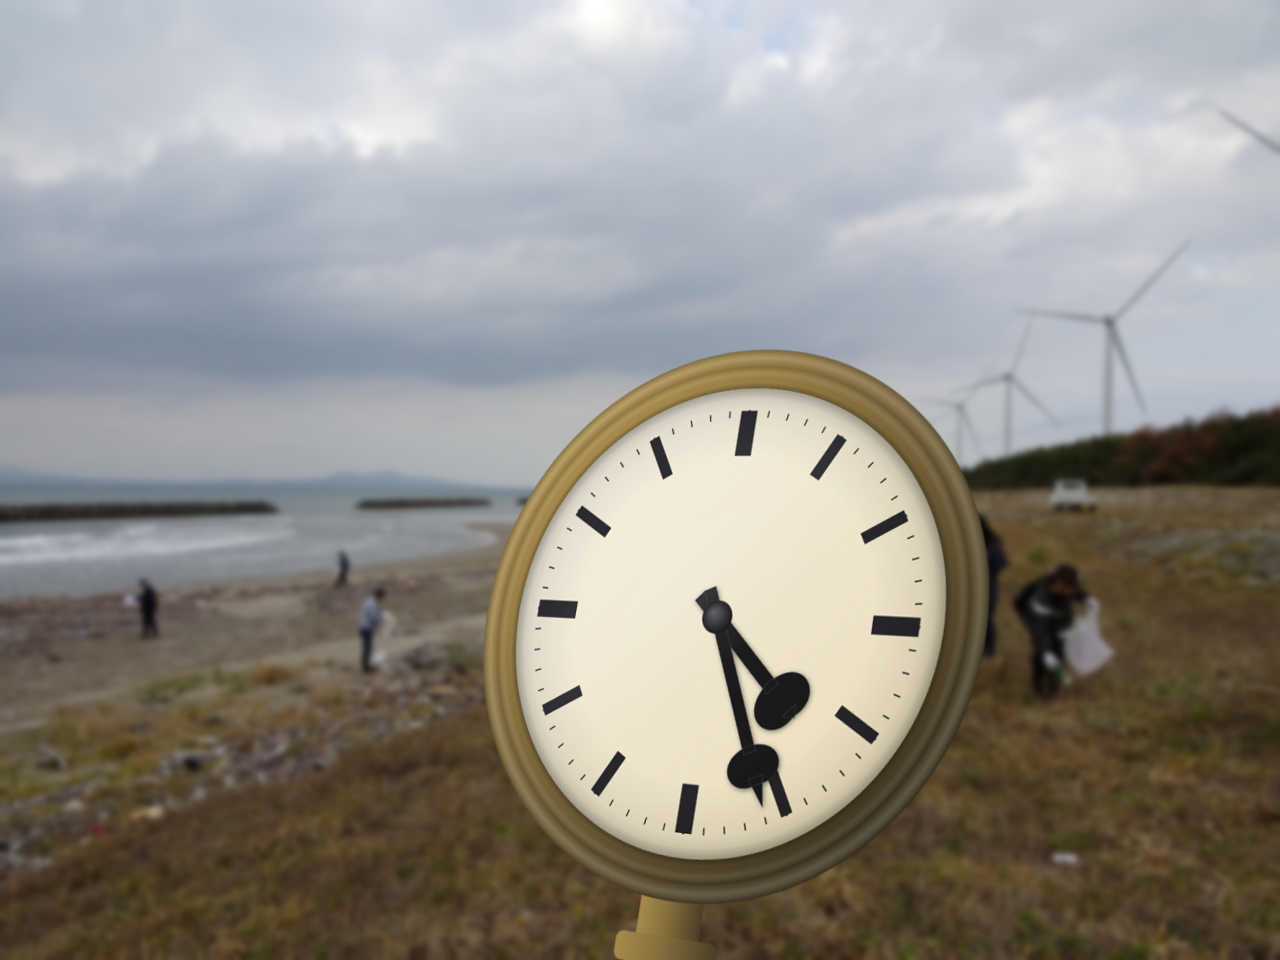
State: h=4 m=26
